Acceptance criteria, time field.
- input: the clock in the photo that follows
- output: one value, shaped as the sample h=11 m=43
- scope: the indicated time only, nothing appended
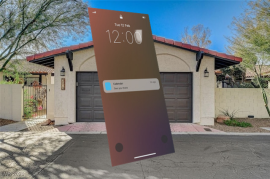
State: h=12 m=0
